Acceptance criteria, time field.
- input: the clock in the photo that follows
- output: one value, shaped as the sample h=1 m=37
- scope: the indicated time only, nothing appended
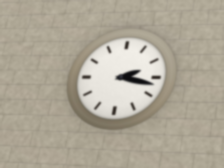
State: h=2 m=17
